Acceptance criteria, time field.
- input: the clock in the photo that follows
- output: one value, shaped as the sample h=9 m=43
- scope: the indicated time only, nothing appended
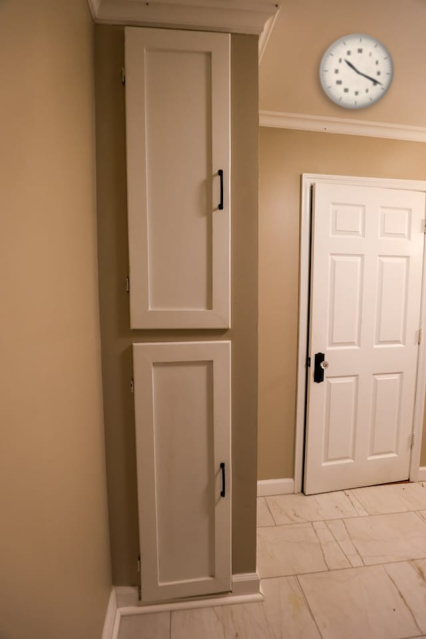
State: h=10 m=19
